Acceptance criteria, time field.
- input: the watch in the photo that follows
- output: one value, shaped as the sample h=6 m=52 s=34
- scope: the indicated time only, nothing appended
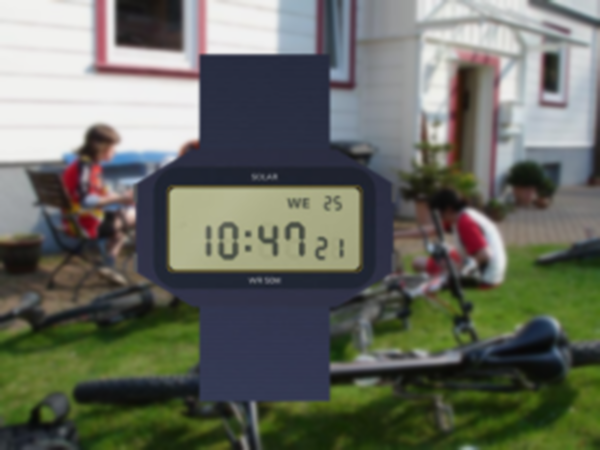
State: h=10 m=47 s=21
